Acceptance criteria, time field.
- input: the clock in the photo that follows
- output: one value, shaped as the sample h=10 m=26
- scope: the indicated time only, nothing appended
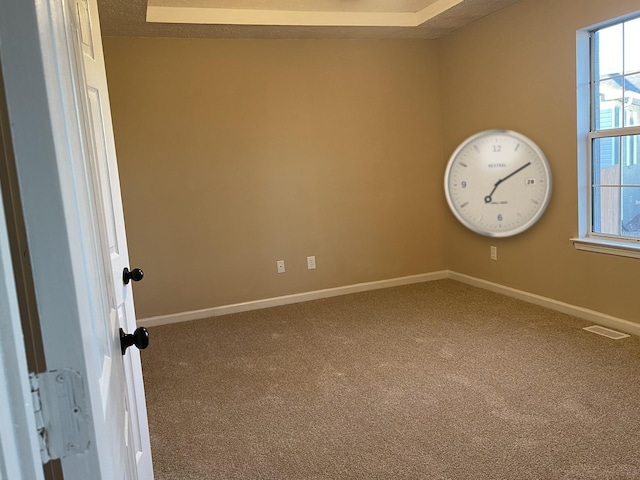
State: h=7 m=10
